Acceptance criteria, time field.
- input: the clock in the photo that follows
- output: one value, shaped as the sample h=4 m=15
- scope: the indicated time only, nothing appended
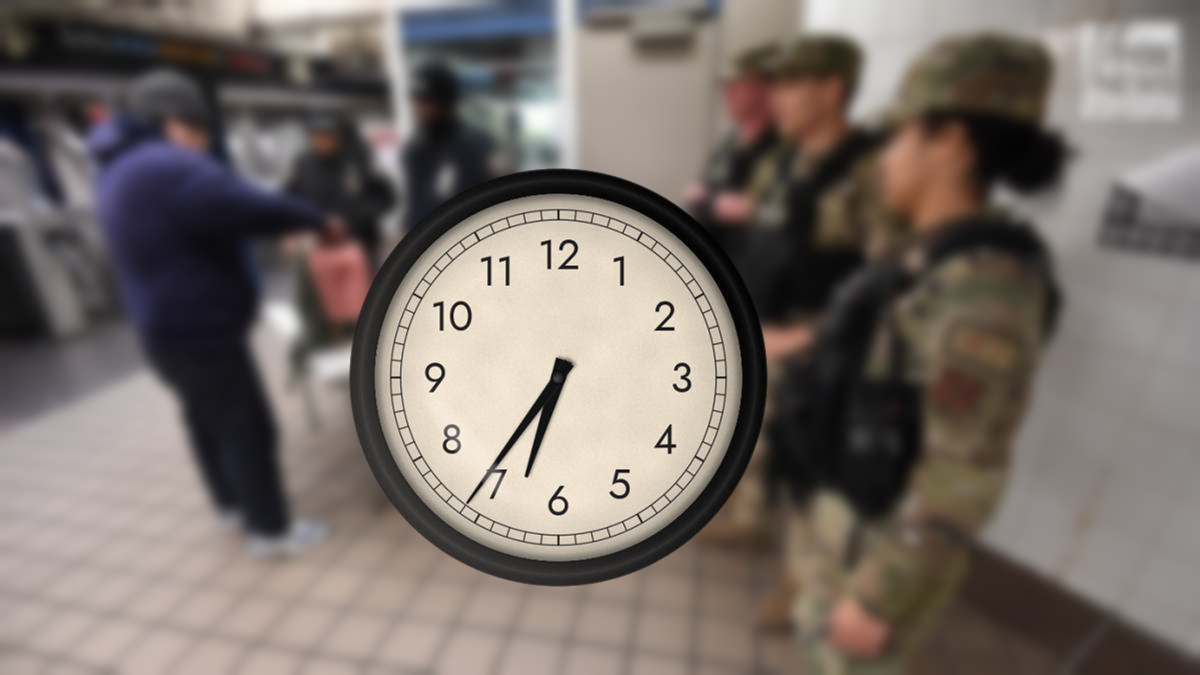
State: h=6 m=36
